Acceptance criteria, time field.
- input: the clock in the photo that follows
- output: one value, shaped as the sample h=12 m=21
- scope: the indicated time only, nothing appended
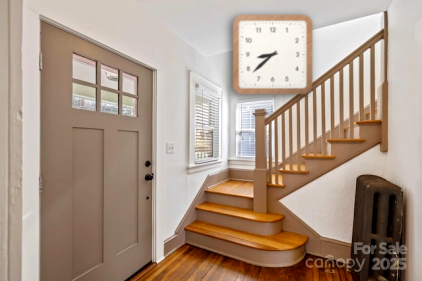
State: h=8 m=38
